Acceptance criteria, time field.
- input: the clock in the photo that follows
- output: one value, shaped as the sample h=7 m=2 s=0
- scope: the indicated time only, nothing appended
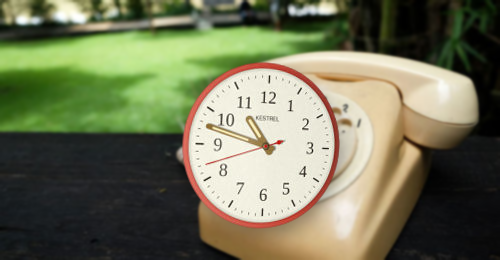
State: h=10 m=47 s=42
